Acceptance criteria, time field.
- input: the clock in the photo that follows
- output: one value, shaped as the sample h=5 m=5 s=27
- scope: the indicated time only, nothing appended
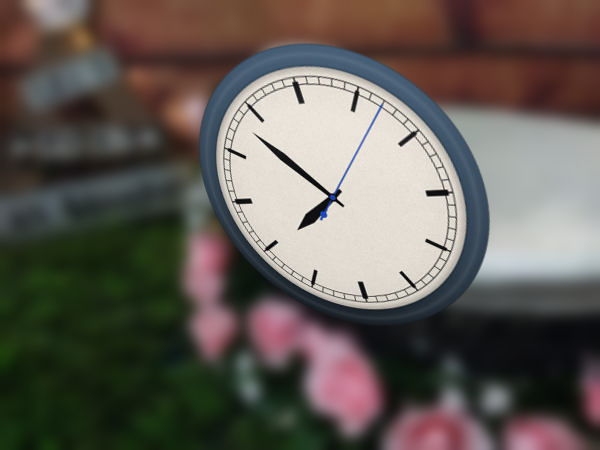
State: h=7 m=53 s=7
